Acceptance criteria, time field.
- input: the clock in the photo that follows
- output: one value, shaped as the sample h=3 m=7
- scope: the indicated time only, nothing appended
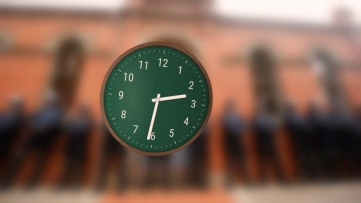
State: h=2 m=31
